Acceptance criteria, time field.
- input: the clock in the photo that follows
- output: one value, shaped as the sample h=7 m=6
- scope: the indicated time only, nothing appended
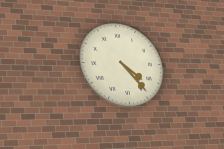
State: h=4 m=24
